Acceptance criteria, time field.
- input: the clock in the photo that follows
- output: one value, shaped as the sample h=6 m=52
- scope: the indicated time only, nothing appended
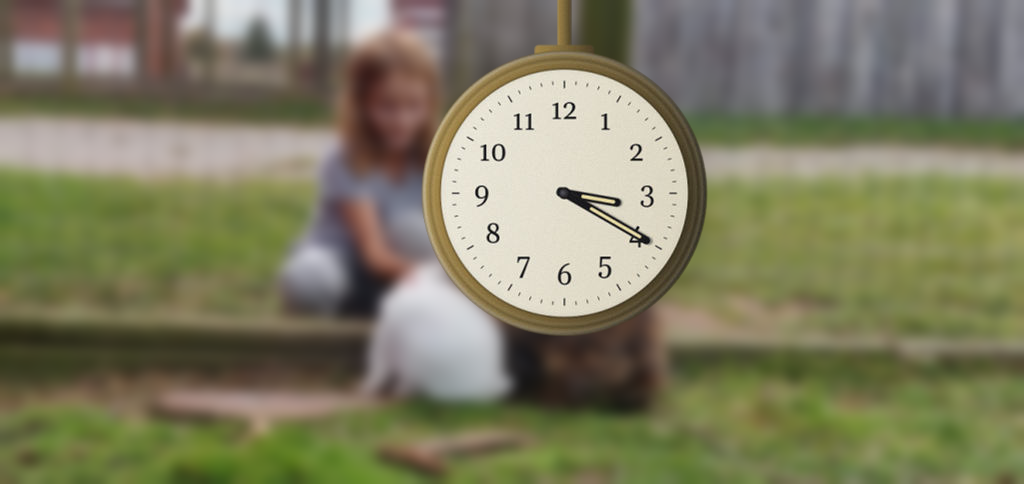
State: h=3 m=20
